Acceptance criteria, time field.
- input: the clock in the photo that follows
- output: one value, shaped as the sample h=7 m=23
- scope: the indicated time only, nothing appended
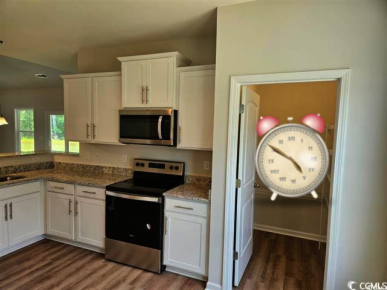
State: h=4 m=51
